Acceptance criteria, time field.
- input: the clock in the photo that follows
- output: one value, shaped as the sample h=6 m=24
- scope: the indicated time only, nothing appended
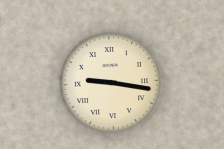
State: h=9 m=17
